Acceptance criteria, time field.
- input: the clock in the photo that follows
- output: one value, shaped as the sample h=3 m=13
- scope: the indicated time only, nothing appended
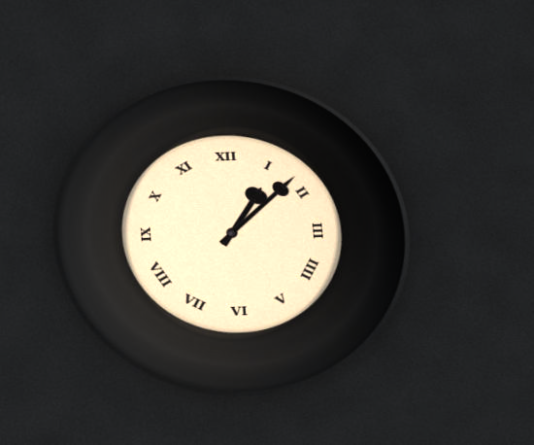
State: h=1 m=8
